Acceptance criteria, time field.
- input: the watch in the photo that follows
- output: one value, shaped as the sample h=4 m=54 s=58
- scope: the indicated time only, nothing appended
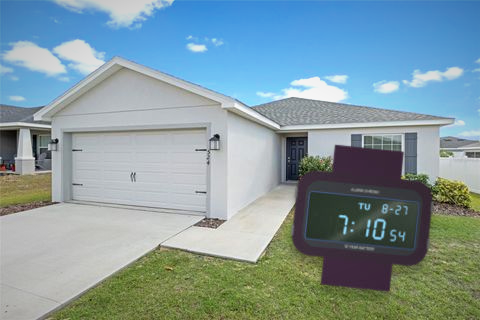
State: h=7 m=10 s=54
